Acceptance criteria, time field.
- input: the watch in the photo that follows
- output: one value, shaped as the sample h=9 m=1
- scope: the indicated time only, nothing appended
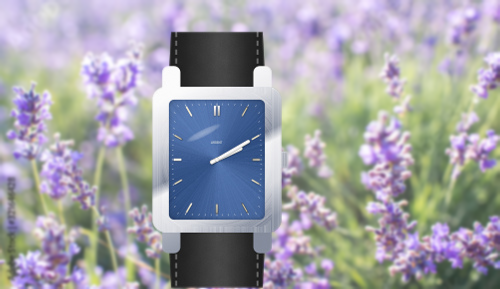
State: h=2 m=10
